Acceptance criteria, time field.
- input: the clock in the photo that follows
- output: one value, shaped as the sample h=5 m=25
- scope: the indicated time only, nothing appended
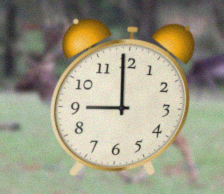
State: h=8 m=59
